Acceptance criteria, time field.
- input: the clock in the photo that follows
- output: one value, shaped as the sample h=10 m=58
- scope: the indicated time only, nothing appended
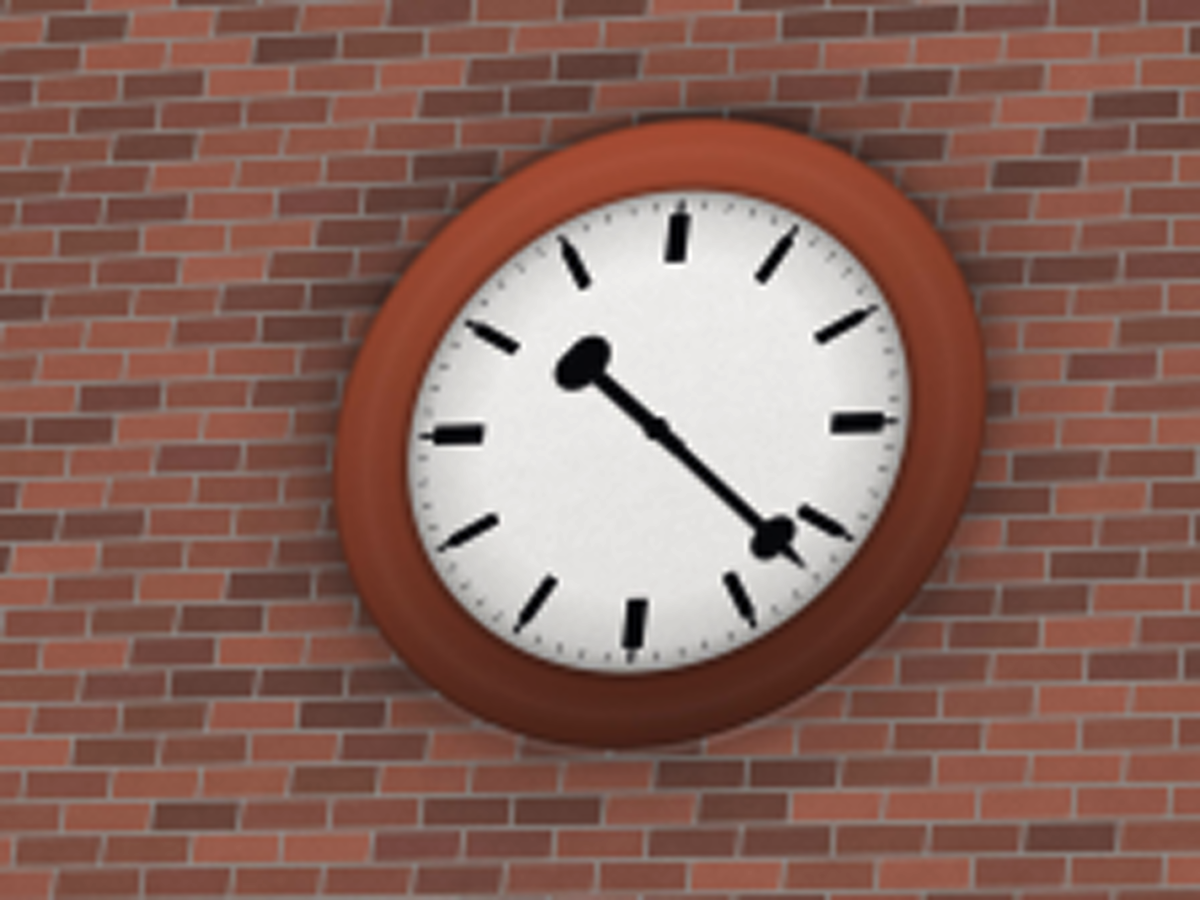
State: h=10 m=22
